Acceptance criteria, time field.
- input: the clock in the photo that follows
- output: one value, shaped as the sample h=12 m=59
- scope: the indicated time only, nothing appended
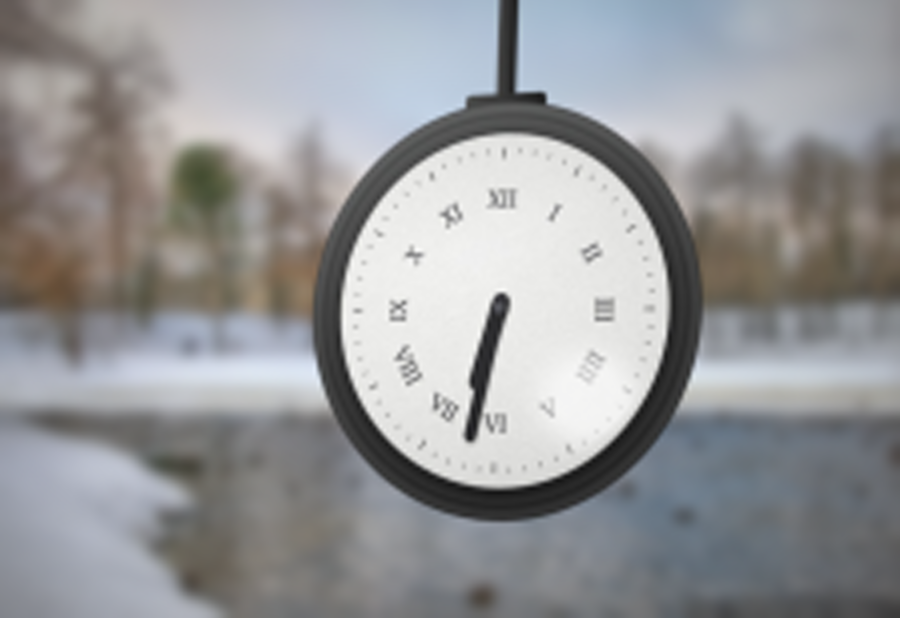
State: h=6 m=32
